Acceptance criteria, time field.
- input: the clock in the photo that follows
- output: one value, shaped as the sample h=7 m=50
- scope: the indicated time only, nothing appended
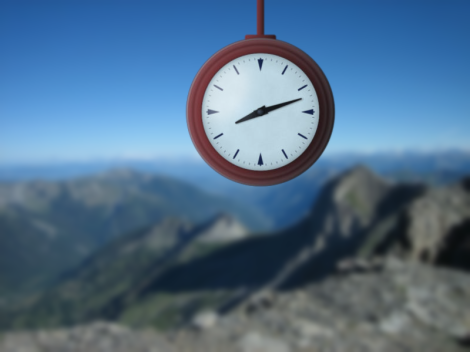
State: h=8 m=12
